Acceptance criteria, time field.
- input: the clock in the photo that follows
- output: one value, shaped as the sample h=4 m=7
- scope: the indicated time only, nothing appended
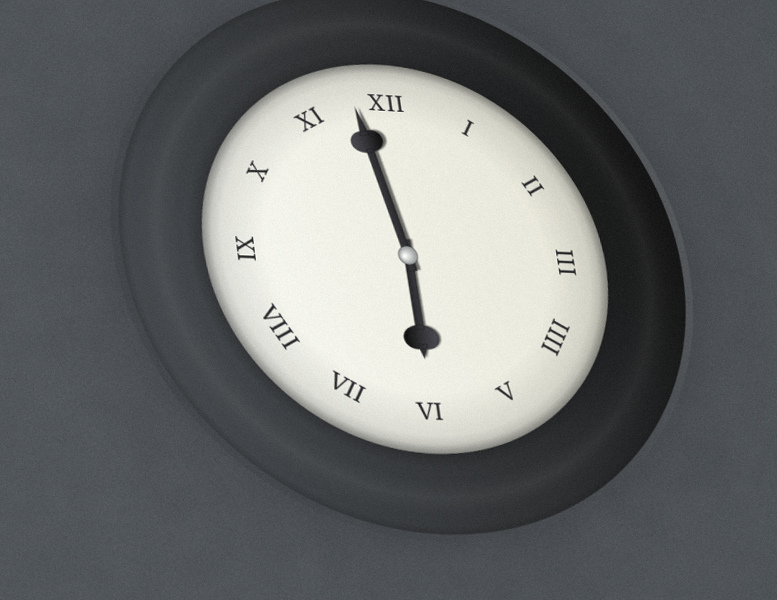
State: h=5 m=58
